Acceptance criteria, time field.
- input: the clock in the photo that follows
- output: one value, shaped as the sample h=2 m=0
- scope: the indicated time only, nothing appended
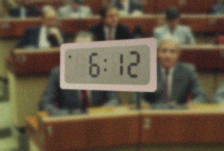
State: h=6 m=12
